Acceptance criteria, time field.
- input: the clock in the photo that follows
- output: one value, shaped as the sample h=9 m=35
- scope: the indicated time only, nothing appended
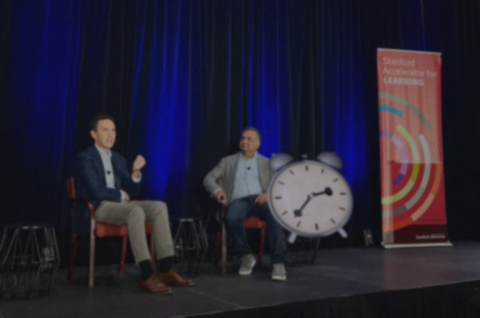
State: h=2 m=37
